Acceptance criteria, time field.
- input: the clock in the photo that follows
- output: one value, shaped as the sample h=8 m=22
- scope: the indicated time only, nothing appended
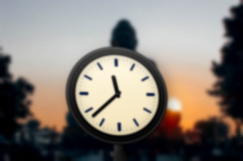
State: h=11 m=38
